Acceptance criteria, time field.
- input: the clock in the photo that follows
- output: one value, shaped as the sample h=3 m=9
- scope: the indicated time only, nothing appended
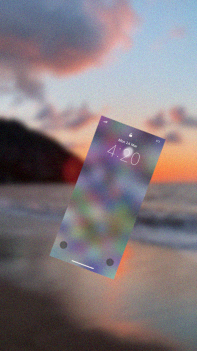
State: h=4 m=20
